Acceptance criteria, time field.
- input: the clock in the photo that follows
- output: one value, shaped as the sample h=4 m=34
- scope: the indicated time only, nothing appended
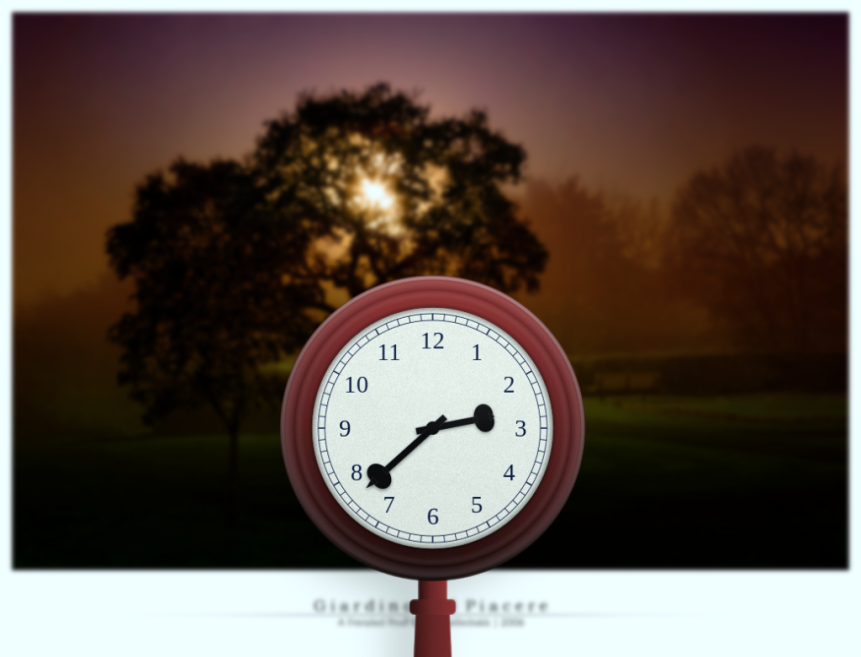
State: h=2 m=38
